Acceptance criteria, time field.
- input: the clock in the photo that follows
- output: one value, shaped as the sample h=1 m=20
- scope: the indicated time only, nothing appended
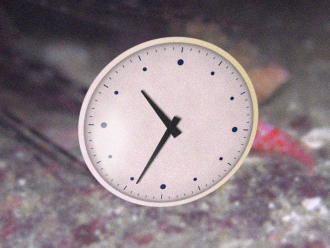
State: h=10 m=34
